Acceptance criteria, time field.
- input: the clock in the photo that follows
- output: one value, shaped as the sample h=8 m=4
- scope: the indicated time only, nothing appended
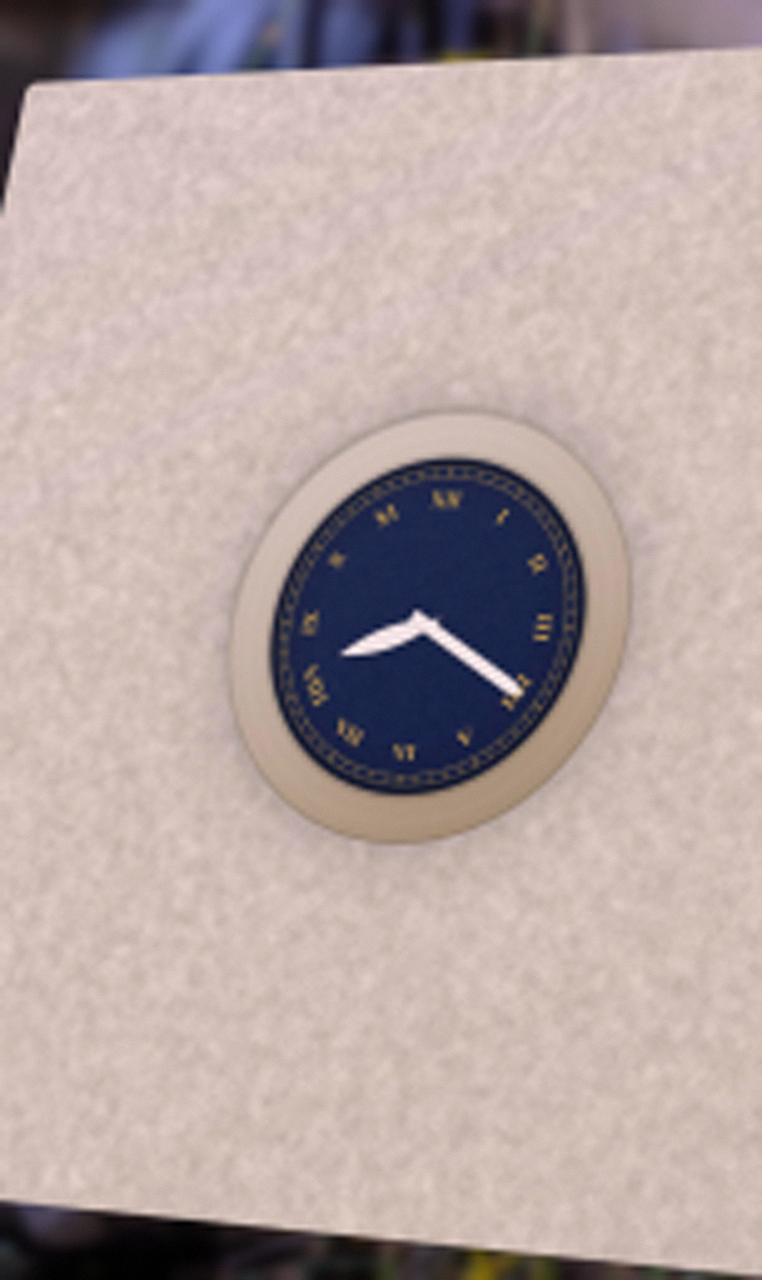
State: h=8 m=20
